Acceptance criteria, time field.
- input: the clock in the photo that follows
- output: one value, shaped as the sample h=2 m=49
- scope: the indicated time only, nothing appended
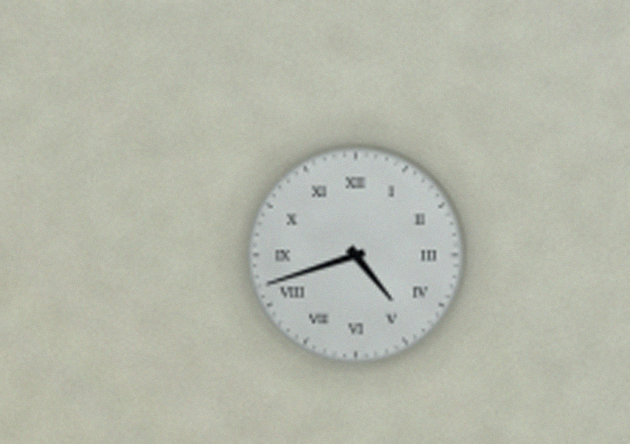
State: h=4 m=42
